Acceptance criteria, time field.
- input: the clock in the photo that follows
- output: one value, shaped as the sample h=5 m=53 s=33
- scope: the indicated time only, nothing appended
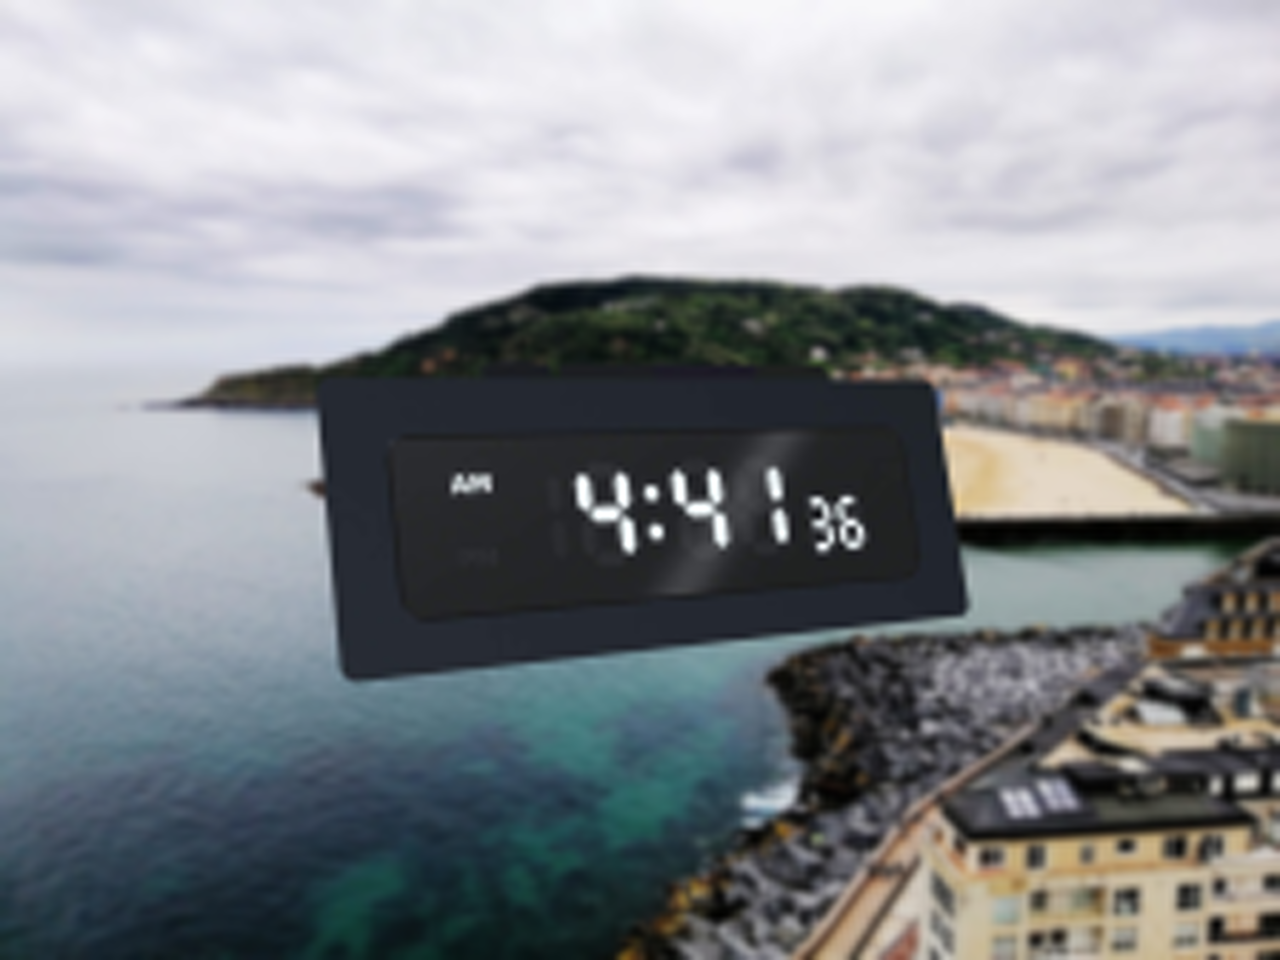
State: h=4 m=41 s=36
